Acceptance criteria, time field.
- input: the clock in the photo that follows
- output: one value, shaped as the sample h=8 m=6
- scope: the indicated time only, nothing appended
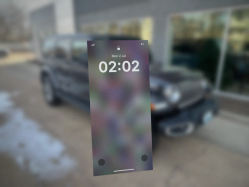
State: h=2 m=2
